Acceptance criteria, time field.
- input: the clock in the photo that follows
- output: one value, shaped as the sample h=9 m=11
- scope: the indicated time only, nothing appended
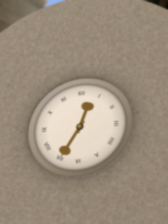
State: h=12 m=35
